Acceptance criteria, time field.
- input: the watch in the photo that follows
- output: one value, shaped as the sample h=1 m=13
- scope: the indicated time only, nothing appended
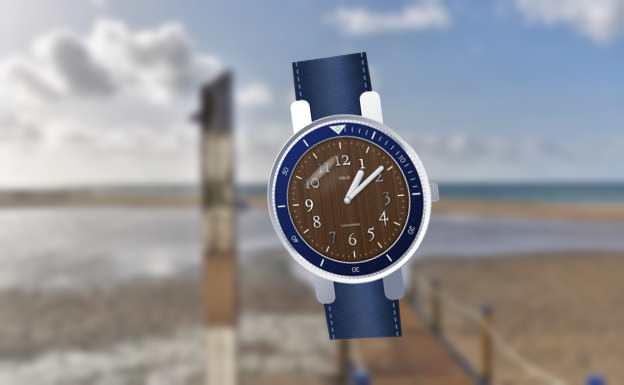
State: h=1 m=9
